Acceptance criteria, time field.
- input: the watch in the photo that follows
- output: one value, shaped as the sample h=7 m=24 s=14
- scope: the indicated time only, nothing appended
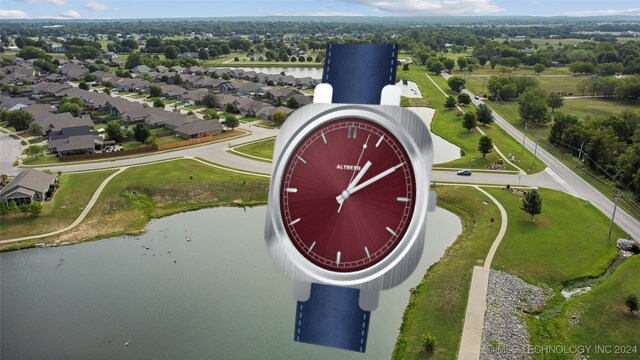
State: h=1 m=10 s=3
